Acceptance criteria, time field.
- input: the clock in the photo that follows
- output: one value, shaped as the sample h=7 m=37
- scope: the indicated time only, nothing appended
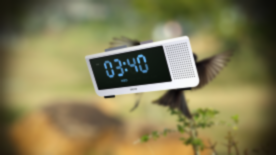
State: h=3 m=40
